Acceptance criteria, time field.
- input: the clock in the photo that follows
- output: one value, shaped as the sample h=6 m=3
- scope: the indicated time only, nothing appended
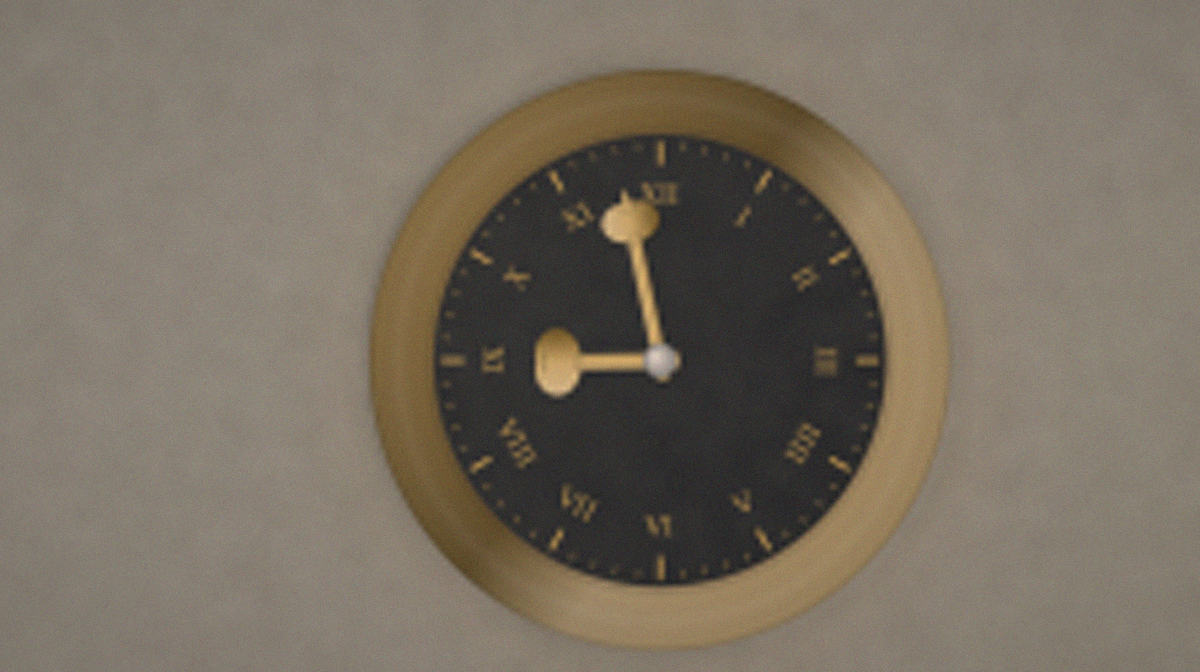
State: h=8 m=58
